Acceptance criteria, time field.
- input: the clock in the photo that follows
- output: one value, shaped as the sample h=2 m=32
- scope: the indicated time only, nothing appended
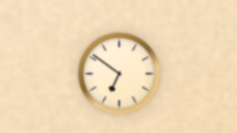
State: h=6 m=51
